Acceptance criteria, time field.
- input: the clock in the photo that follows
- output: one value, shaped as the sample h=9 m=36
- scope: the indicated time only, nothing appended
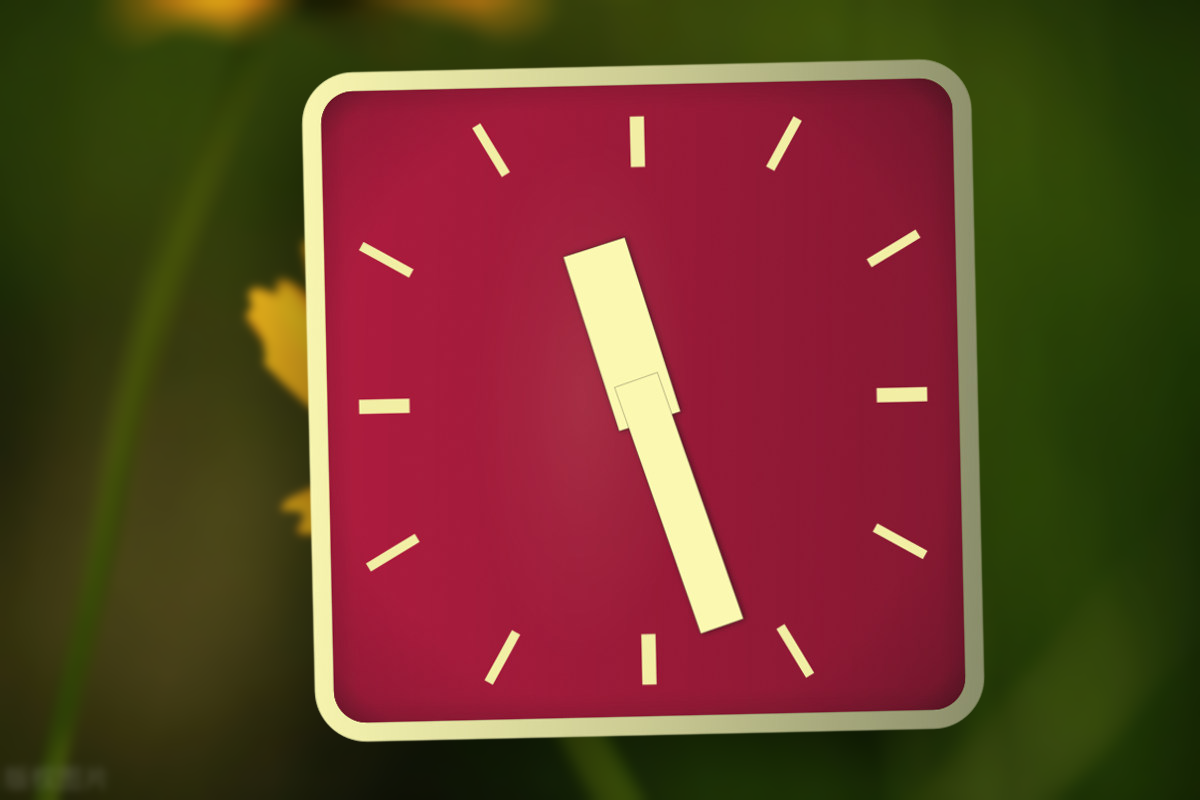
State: h=11 m=27
